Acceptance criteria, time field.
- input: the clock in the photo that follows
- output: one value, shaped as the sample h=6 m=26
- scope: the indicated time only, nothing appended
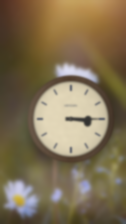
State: h=3 m=15
